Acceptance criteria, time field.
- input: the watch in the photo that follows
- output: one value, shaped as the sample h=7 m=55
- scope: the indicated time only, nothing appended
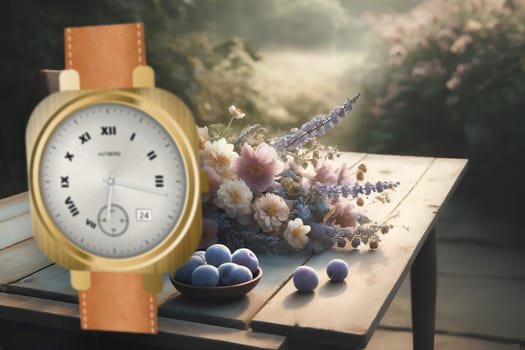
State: h=6 m=17
